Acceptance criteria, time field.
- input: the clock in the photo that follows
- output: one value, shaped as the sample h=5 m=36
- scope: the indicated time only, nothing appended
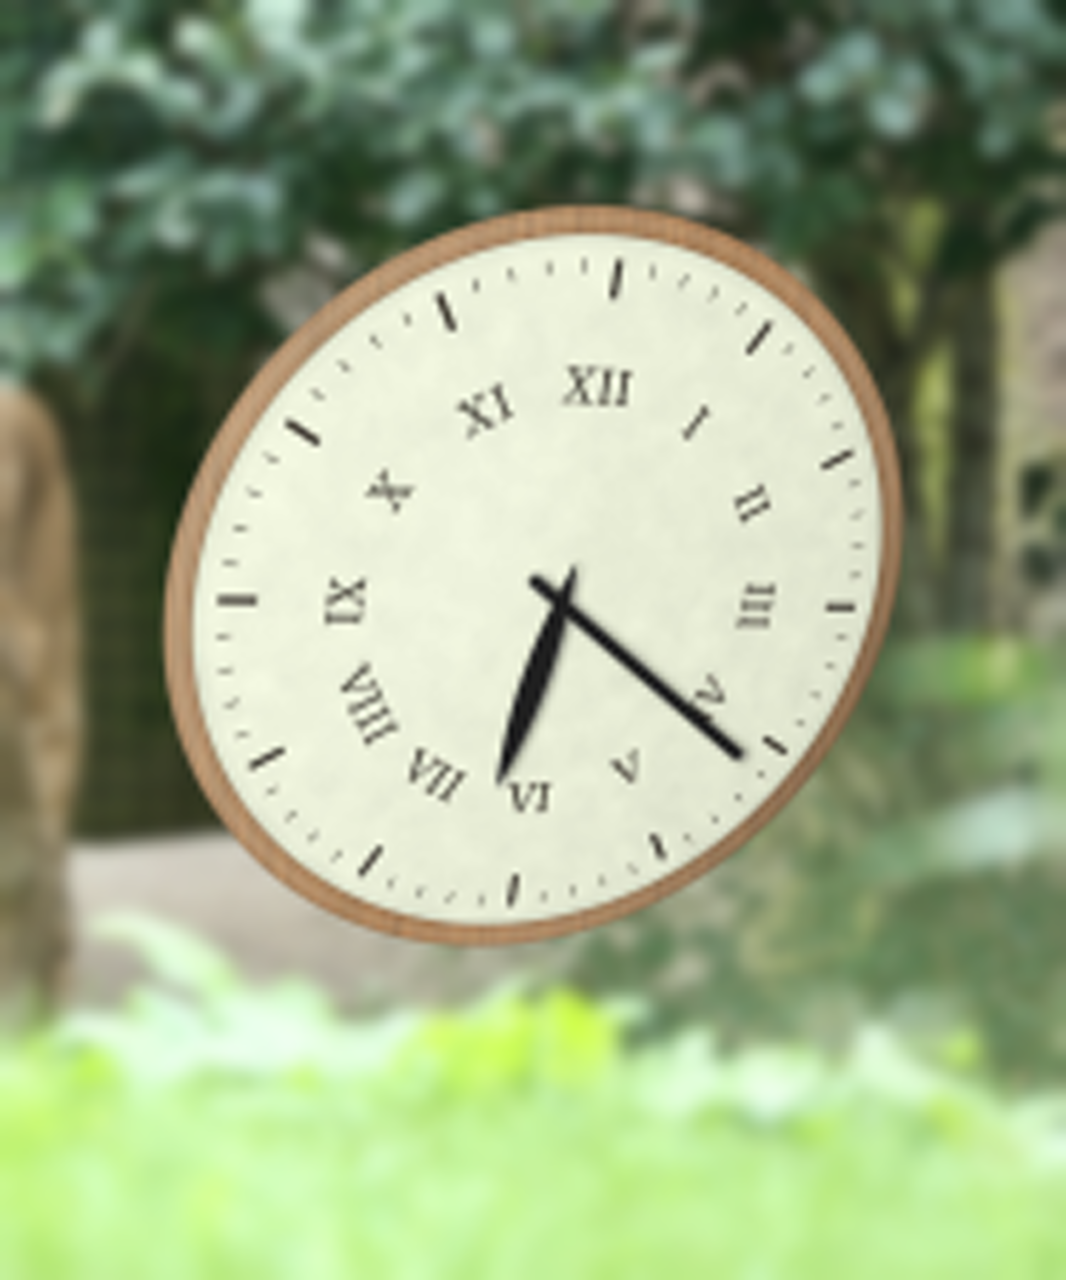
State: h=6 m=21
